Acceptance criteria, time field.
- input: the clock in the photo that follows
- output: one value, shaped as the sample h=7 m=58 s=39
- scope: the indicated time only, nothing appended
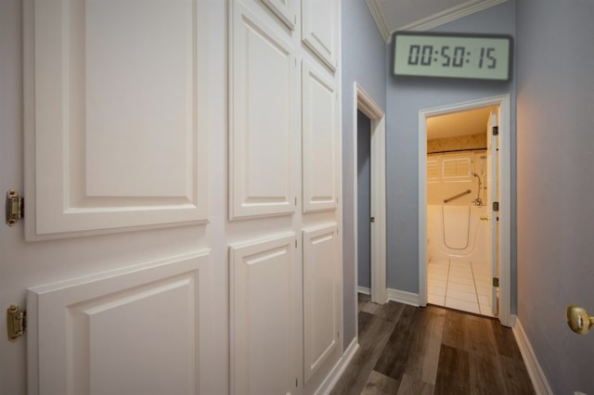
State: h=0 m=50 s=15
